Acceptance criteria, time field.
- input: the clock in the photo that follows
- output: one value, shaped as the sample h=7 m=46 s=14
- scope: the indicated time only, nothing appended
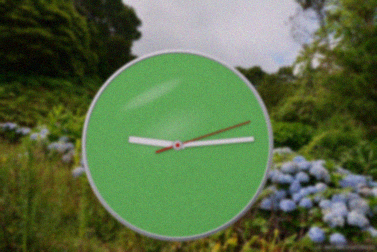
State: h=9 m=14 s=12
